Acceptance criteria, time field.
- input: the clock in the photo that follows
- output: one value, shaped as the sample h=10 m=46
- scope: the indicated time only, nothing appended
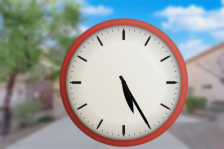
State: h=5 m=25
